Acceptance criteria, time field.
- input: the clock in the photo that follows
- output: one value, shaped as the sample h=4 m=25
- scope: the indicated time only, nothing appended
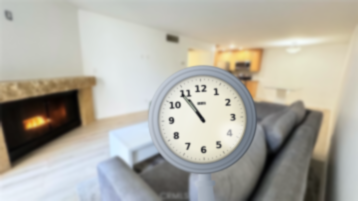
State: h=10 m=54
